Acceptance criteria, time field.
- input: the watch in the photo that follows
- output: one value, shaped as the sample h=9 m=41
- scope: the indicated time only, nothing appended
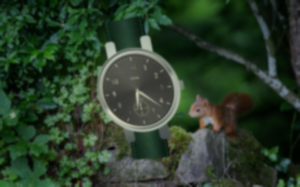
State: h=6 m=22
